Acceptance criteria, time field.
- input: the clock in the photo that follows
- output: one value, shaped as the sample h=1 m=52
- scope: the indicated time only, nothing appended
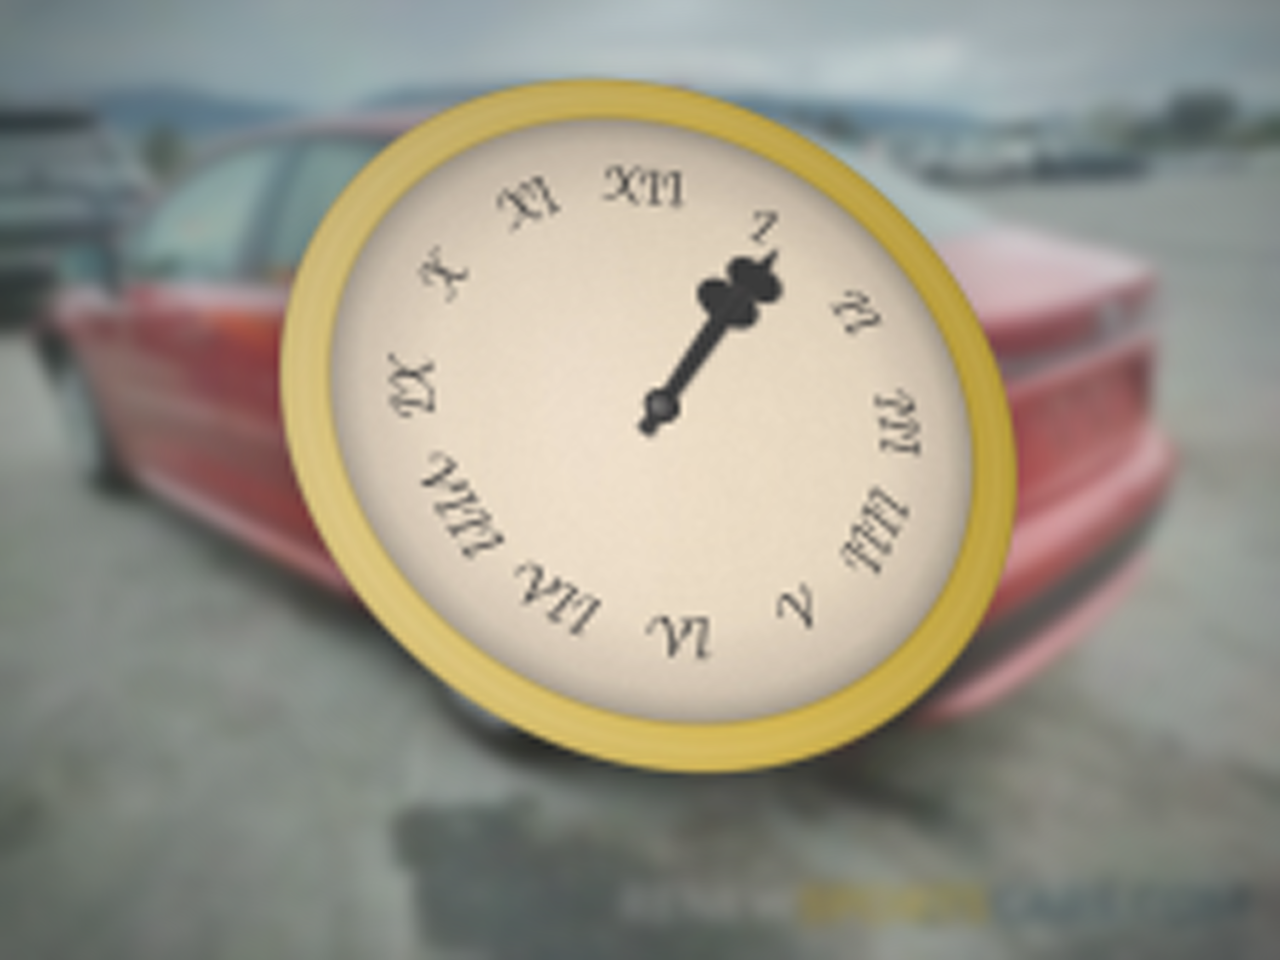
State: h=1 m=6
